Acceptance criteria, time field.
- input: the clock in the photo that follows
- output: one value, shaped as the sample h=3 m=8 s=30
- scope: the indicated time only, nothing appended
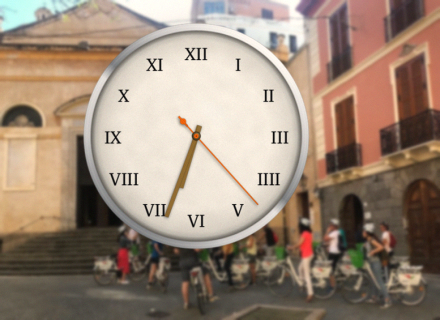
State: h=6 m=33 s=23
